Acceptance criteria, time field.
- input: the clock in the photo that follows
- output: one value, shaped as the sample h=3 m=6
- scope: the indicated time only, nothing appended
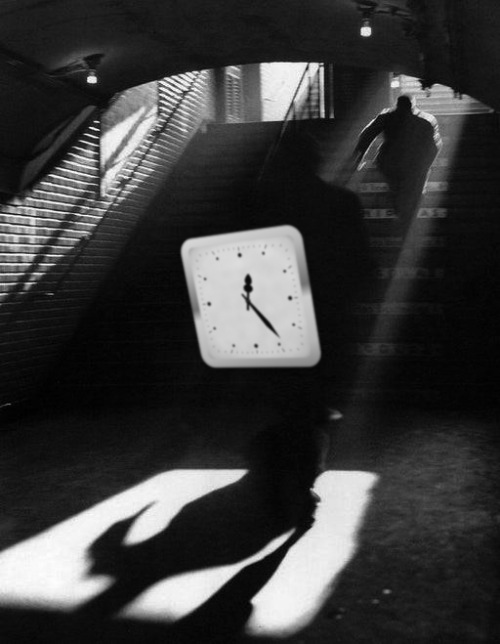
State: h=12 m=24
